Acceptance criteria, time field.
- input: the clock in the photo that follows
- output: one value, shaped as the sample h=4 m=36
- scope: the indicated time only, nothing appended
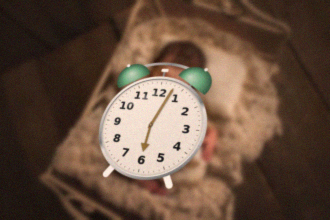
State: h=6 m=3
